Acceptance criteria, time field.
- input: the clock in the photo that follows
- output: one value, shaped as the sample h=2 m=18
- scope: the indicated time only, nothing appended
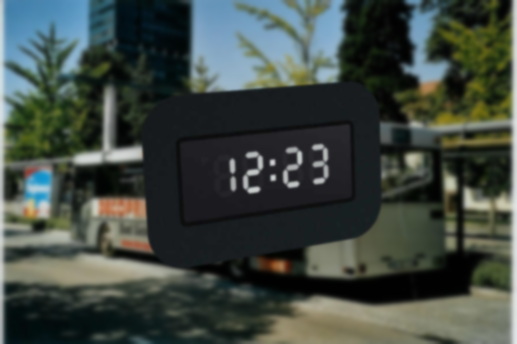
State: h=12 m=23
